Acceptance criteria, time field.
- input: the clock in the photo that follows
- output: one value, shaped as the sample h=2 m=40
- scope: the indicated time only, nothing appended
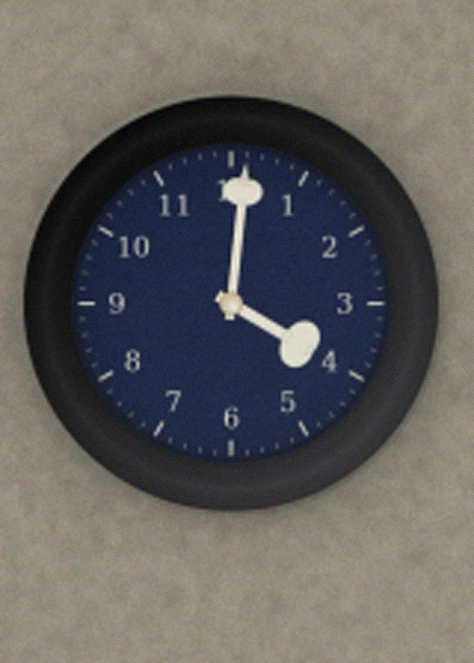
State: h=4 m=1
